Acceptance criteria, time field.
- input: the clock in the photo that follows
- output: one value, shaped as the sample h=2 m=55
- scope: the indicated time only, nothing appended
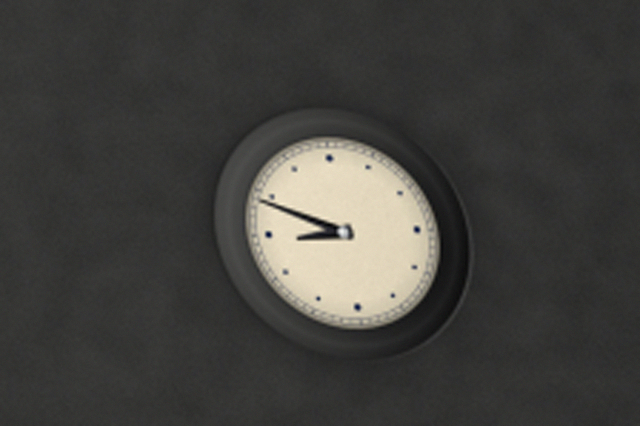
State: h=8 m=49
